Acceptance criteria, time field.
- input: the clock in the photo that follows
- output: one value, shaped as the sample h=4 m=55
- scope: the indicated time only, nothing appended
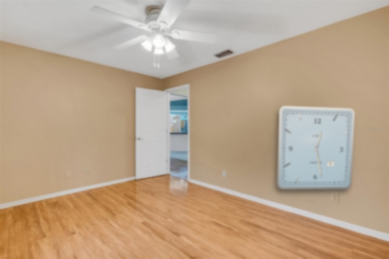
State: h=12 m=28
